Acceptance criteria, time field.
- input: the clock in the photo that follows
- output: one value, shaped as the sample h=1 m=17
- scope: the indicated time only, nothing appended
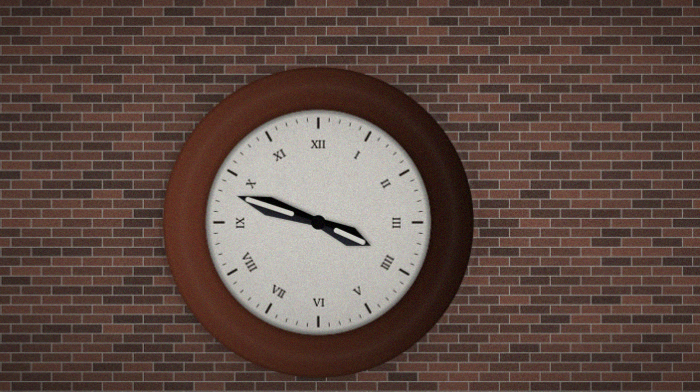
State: h=3 m=48
